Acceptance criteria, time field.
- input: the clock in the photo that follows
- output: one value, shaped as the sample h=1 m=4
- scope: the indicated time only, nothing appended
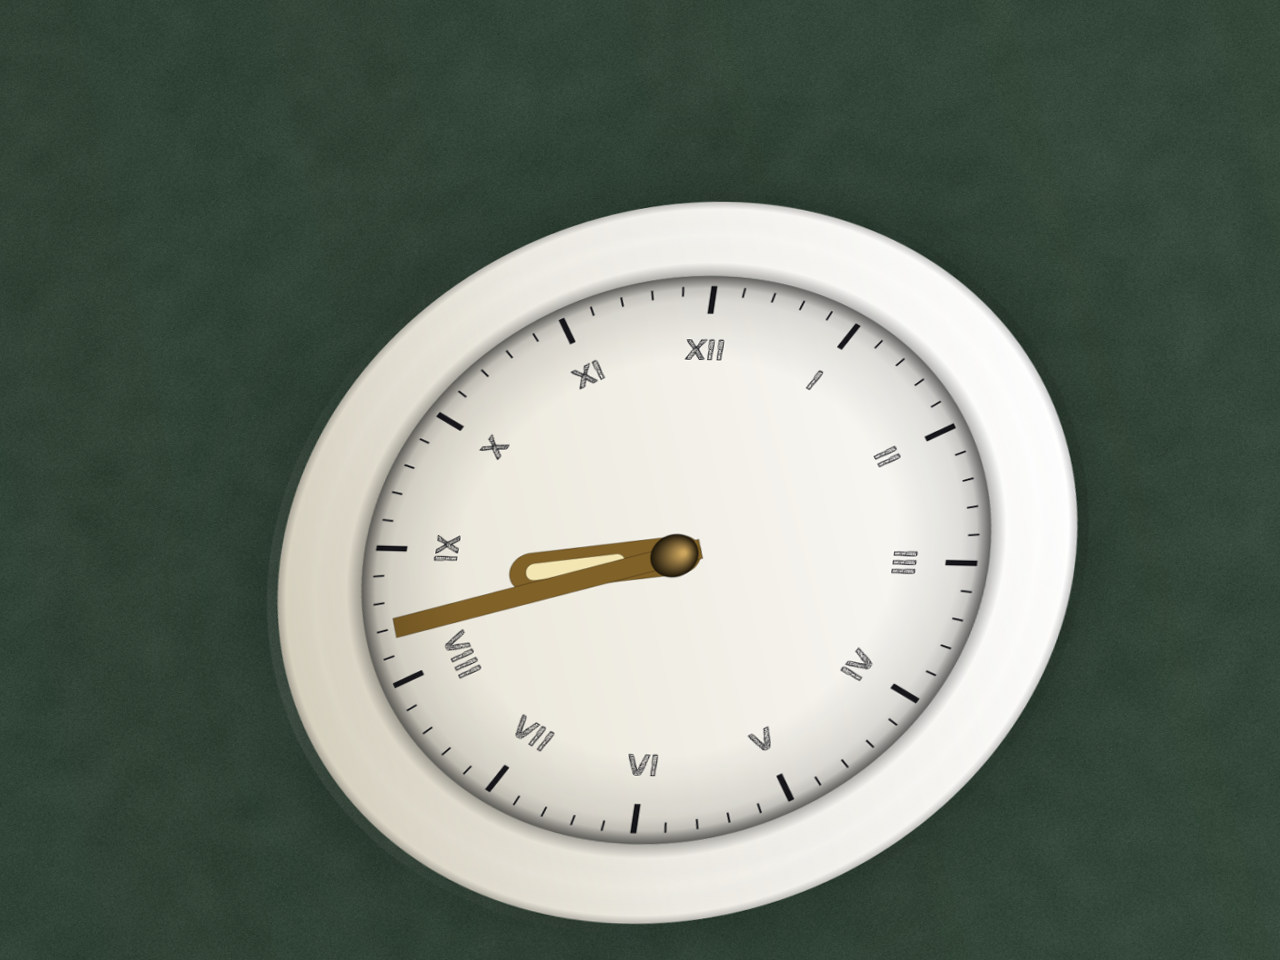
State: h=8 m=42
